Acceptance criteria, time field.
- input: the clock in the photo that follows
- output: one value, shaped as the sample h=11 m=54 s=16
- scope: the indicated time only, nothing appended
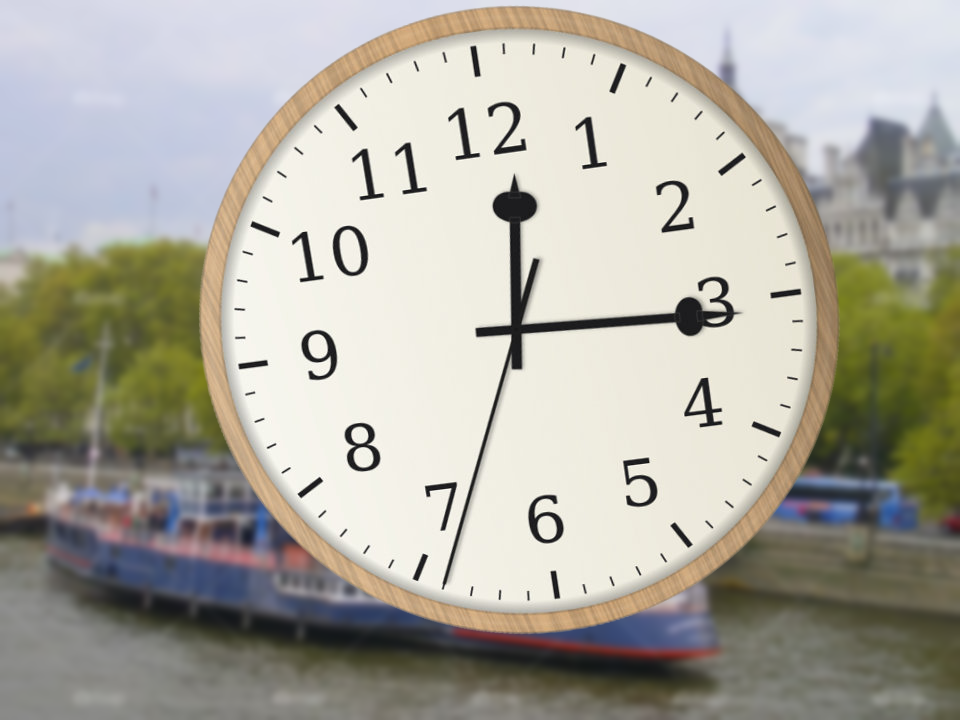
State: h=12 m=15 s=34
